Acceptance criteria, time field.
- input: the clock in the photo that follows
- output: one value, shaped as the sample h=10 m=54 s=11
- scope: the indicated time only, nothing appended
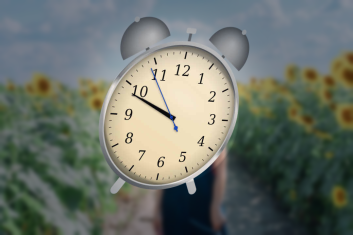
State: h=9 m=48 s=54
